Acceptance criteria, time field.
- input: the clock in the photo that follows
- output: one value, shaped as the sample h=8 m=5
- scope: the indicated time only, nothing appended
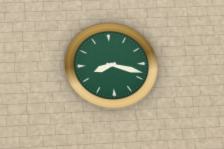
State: h=8 m=18
